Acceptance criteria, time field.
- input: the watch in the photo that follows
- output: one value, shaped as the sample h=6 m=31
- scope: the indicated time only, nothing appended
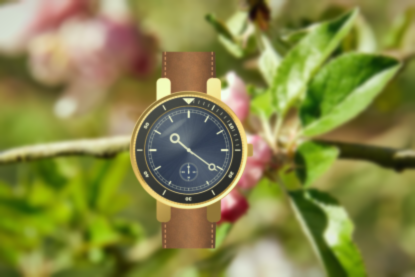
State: h=10 m=21
